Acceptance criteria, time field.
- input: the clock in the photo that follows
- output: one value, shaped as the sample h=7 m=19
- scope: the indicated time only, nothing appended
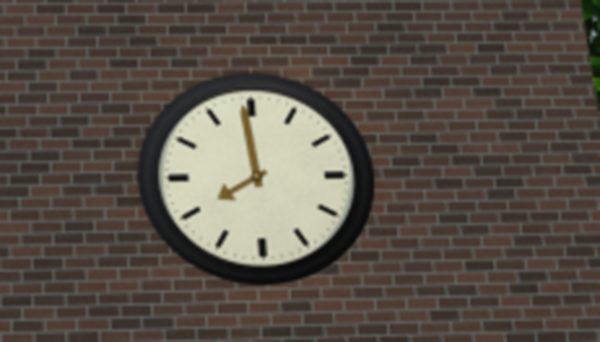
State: h=7 m=59
